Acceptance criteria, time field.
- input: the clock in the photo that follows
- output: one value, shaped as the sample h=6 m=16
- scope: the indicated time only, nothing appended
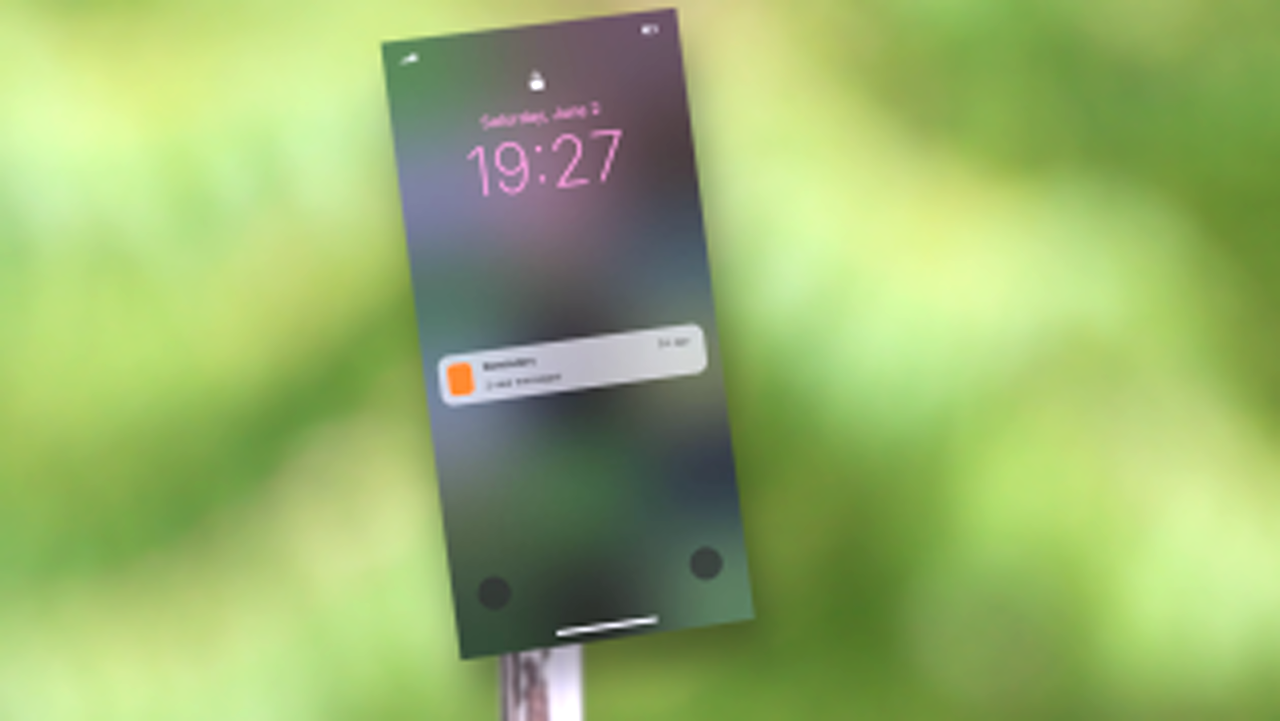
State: h=19 m=27
